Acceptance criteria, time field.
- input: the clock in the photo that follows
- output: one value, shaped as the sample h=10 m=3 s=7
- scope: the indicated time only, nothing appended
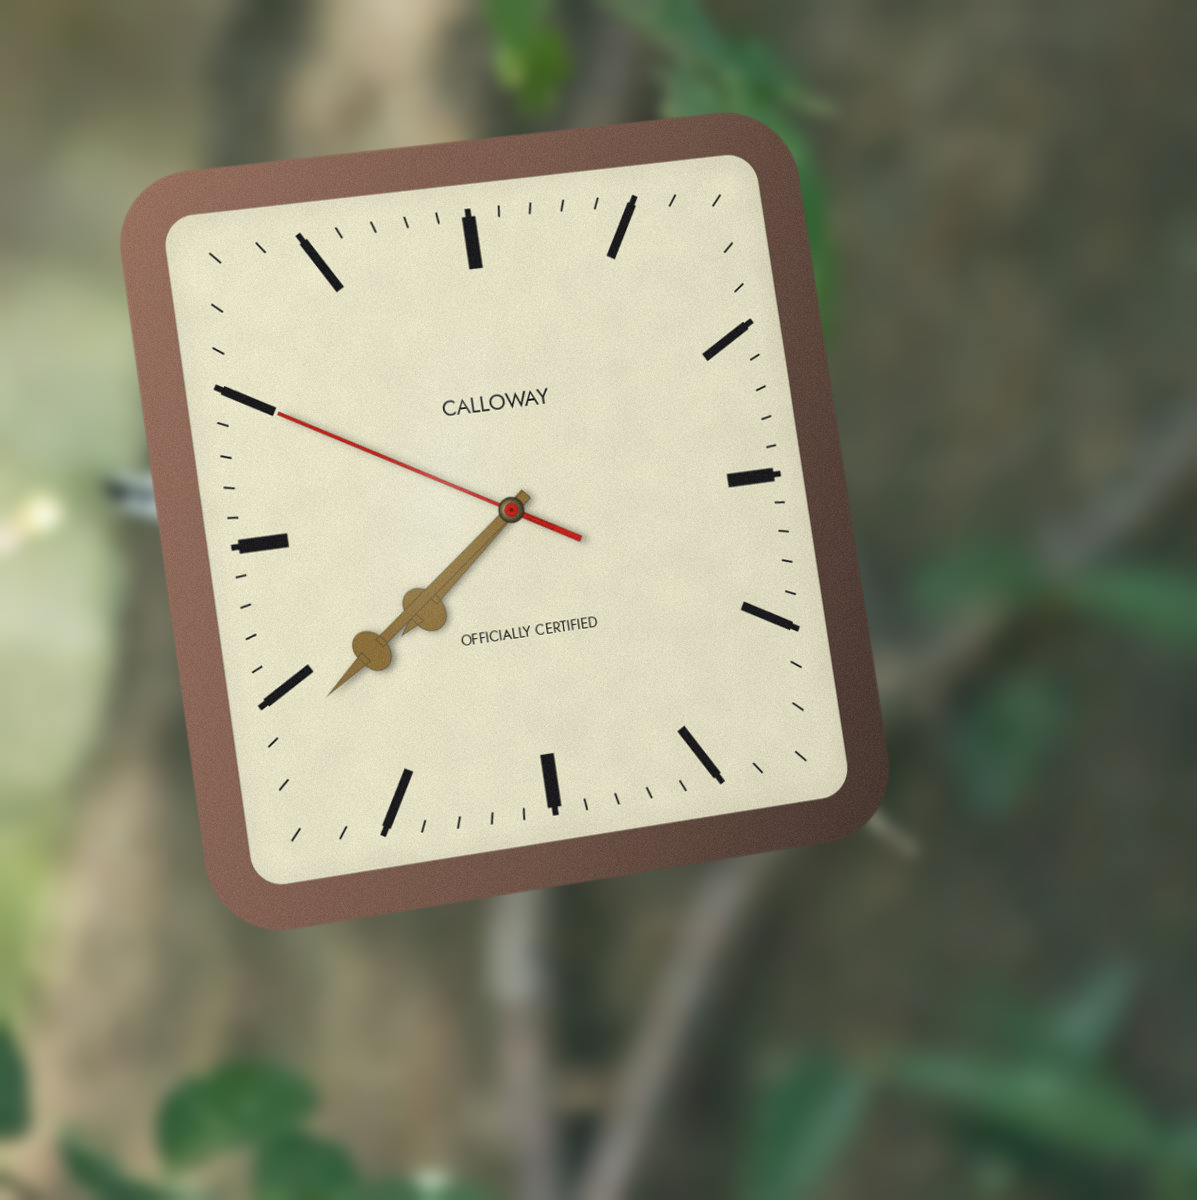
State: h=7 m=38 s=50
